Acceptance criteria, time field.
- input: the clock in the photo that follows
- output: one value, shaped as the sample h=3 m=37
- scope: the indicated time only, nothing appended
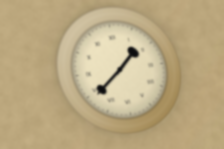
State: h=1 m=39
